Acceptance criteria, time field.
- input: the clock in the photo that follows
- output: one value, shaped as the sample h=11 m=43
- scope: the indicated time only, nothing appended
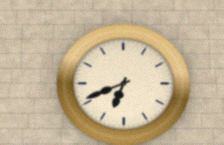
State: h=6 m=41
